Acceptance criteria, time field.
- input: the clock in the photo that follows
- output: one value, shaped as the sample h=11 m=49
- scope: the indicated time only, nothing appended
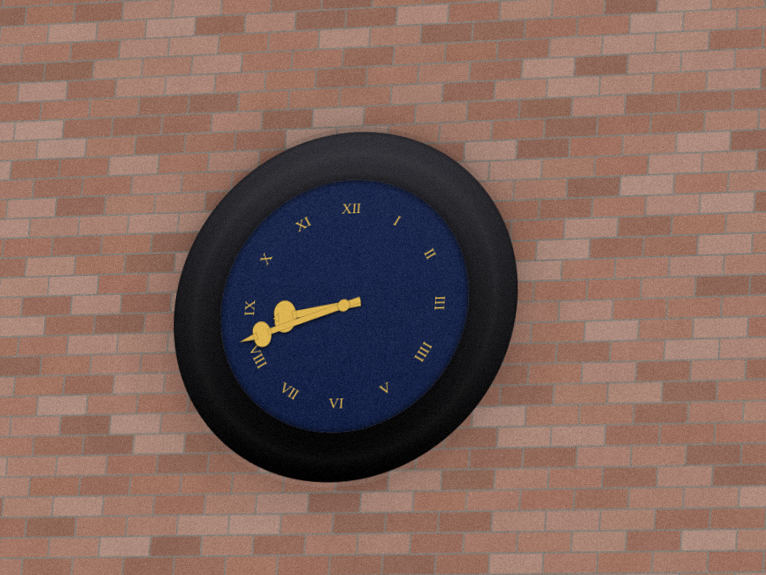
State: h=8 m=42
